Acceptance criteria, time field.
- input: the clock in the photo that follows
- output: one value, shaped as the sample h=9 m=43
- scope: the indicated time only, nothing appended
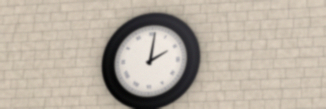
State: h=2 m=1
